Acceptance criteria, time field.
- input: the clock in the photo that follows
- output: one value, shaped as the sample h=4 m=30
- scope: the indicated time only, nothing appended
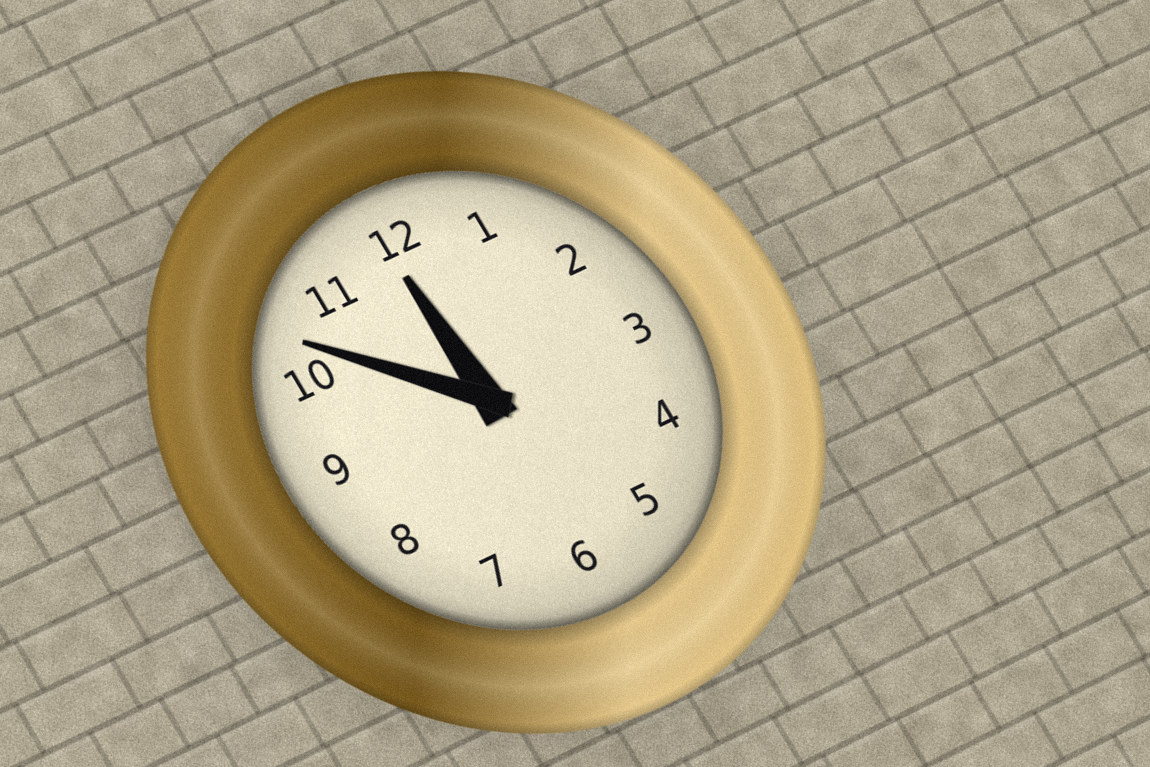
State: h=11 m=52
